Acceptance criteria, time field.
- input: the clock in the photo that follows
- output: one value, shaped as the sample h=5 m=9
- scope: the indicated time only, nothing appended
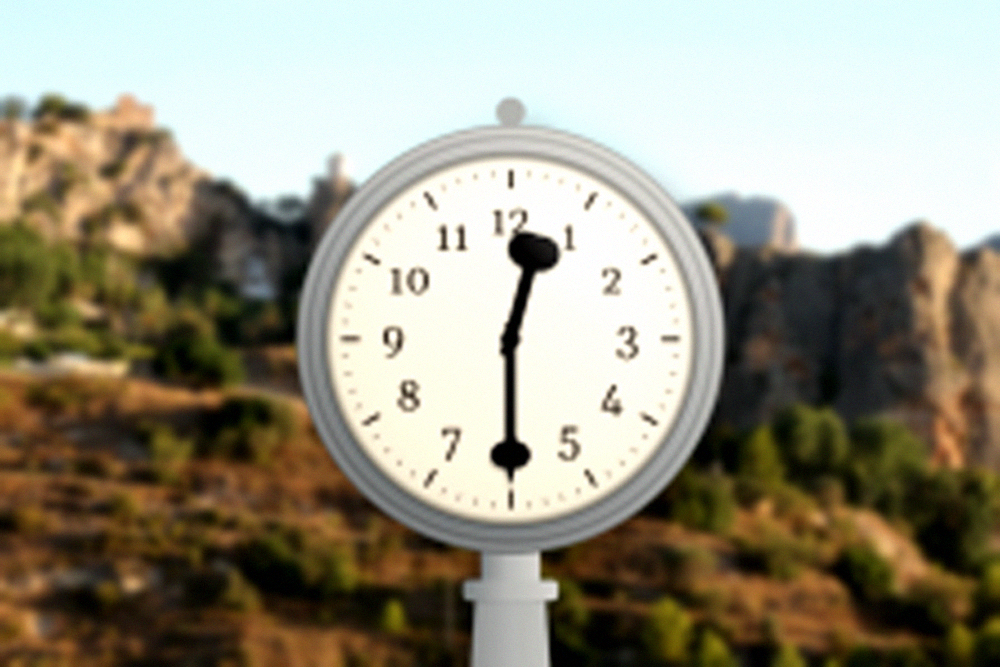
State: h=12 m=30
